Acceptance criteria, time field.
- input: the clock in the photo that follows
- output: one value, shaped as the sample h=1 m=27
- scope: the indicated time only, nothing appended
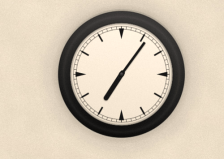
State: h=7 m=6
